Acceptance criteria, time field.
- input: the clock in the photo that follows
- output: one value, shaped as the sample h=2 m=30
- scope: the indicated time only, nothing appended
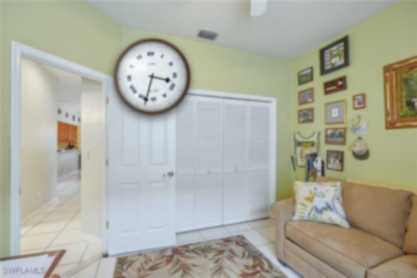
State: h=3 m=33
